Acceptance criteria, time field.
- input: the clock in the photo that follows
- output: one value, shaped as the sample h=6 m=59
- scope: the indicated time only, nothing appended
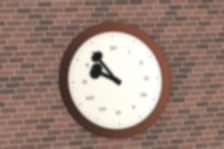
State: h=9 m=54
